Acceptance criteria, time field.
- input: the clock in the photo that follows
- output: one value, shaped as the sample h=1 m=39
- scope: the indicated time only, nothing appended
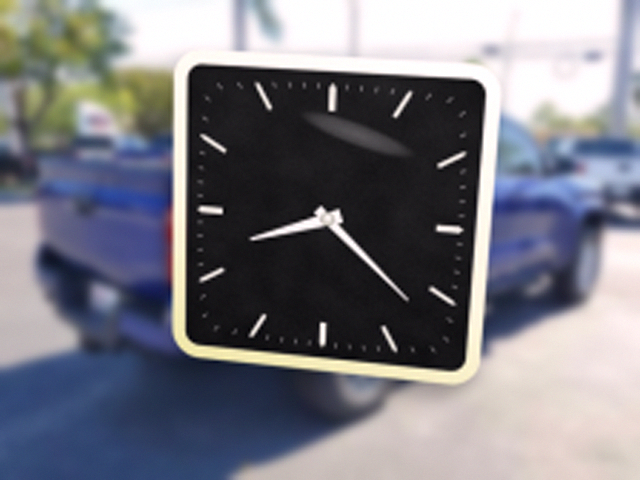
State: h=8 m=22
